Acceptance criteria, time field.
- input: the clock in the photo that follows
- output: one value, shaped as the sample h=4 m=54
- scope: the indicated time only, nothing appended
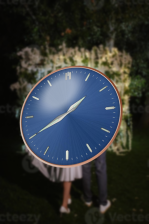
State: h=1 m=40
